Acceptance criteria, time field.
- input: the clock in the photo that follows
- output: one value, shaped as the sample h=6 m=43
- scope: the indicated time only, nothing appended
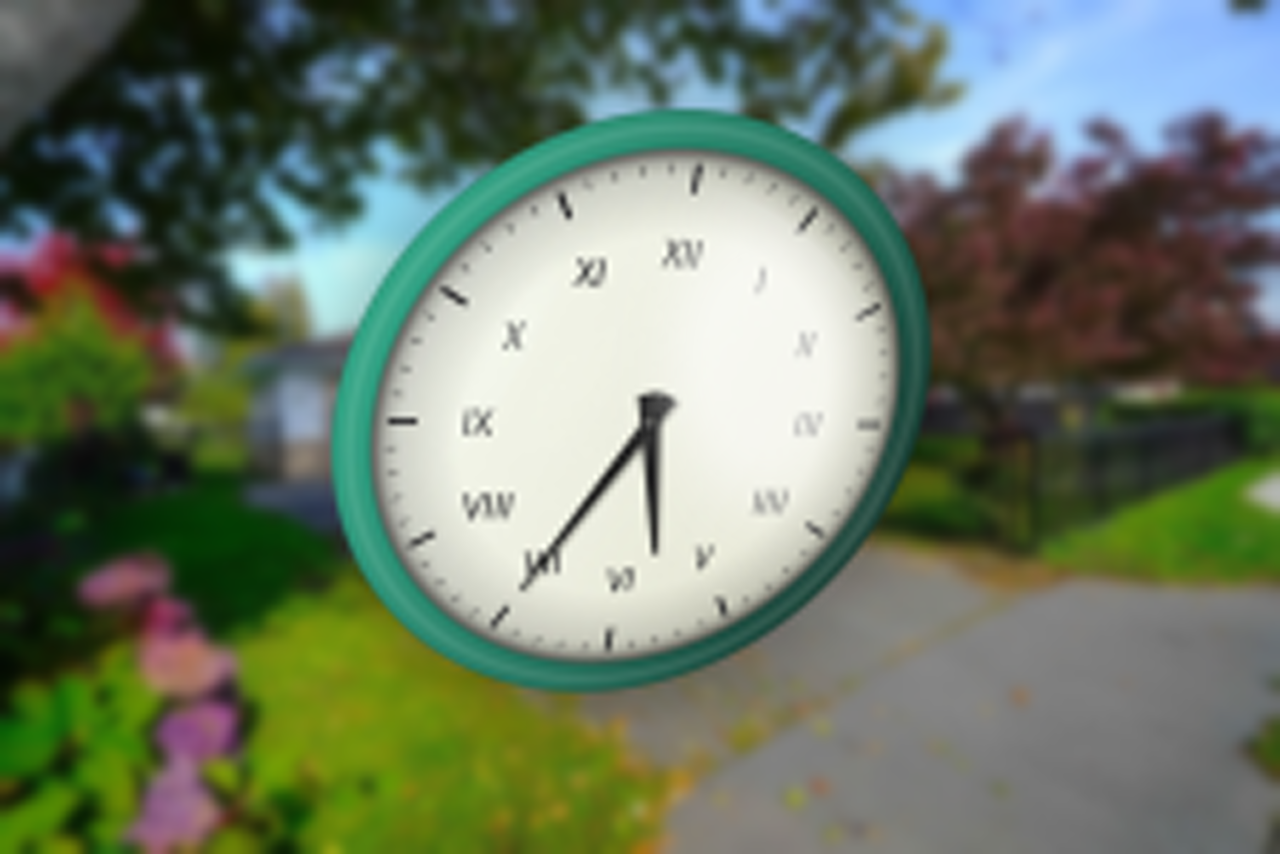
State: h=5 m=35
